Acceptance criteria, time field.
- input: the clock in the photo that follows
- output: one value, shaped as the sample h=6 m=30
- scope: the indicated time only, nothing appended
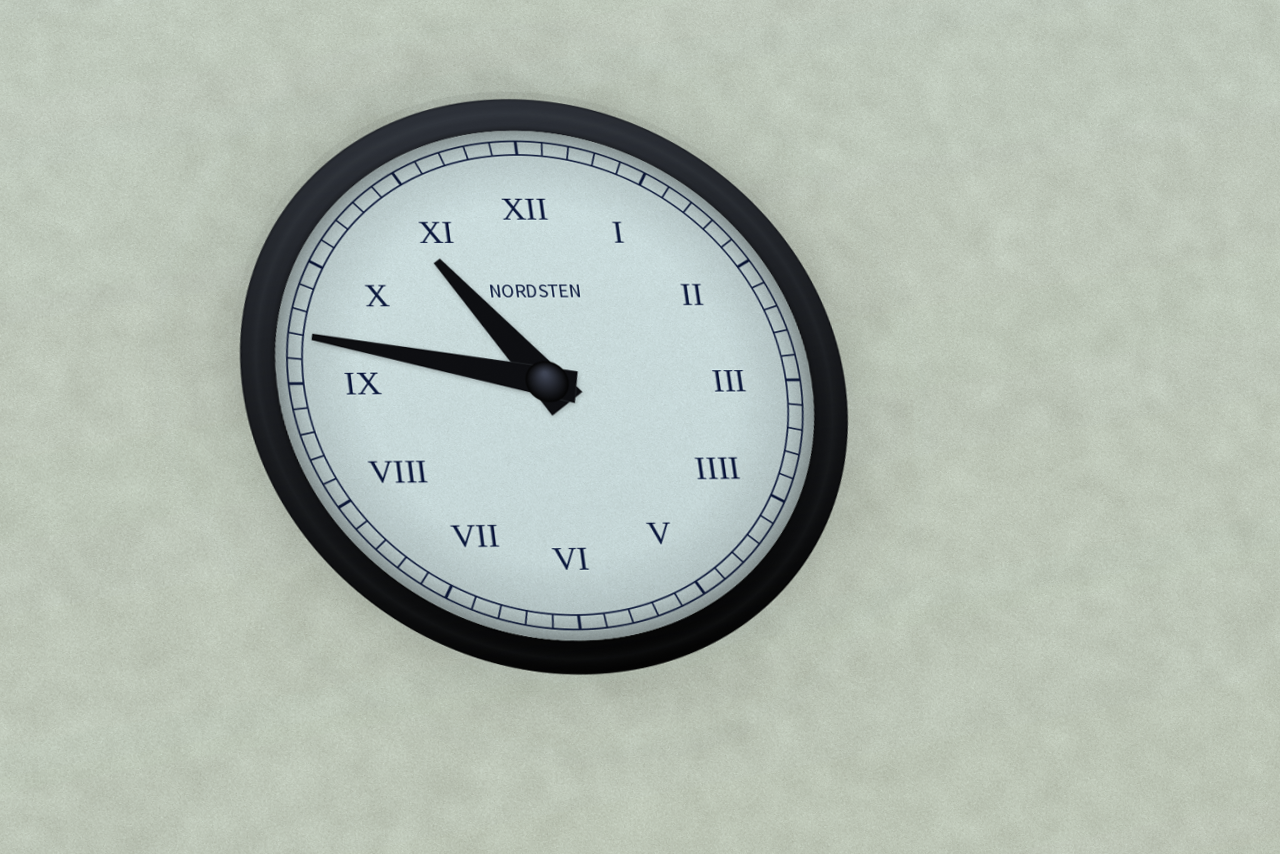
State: h=10 m=47
